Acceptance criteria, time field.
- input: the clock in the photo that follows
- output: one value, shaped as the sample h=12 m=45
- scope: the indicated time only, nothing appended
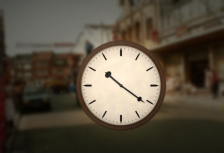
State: h=10 m=21
